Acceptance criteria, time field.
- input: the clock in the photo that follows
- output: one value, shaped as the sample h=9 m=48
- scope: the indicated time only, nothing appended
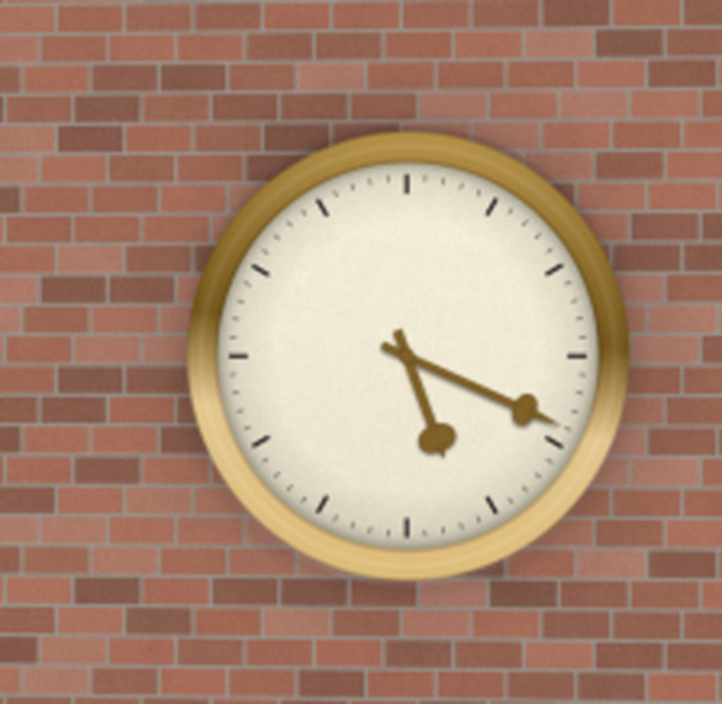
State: h=5 m=19
